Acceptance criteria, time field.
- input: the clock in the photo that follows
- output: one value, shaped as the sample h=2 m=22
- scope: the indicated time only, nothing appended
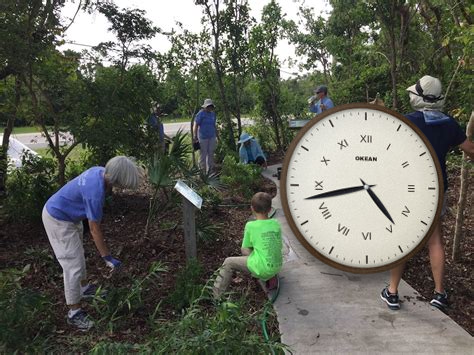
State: h=4 m=43
